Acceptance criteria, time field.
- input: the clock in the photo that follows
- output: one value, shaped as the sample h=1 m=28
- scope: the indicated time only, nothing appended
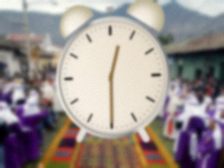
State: h=12 m=30
